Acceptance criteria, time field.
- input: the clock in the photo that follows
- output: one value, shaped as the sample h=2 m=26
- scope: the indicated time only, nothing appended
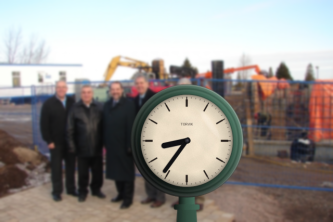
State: h=8 m=36
